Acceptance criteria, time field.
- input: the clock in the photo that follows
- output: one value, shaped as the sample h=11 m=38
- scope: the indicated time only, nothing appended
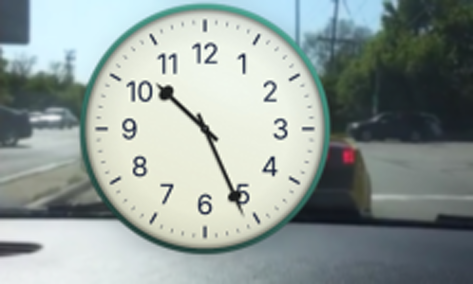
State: h=10 m=26
